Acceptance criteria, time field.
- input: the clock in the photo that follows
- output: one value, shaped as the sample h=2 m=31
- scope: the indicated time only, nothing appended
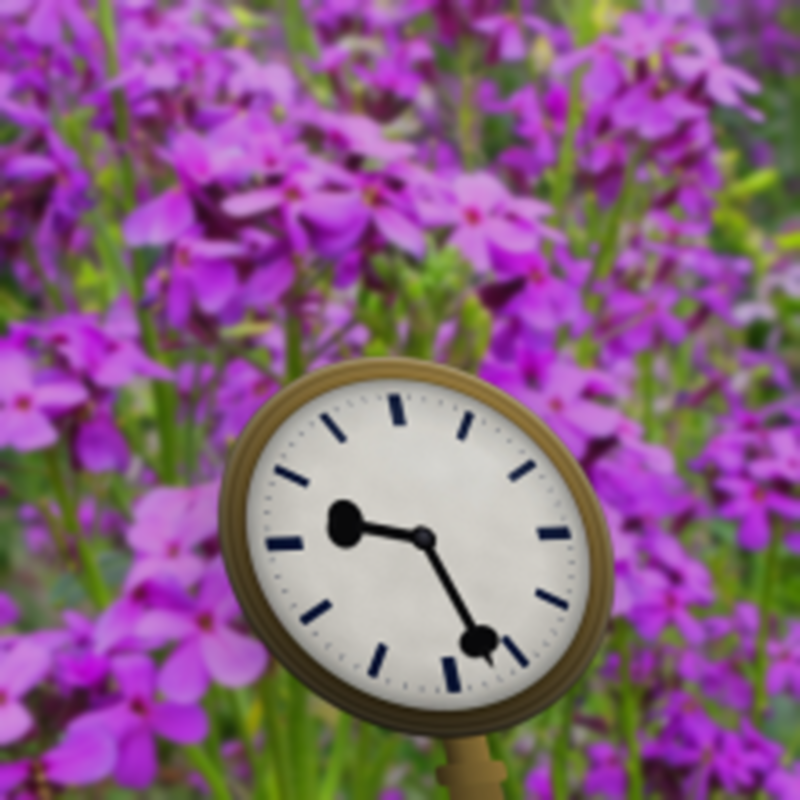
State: h=9 m=27
